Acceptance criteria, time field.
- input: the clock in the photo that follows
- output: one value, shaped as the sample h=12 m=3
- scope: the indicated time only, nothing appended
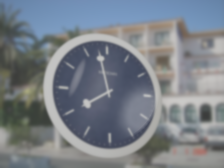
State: h=7 m=58
